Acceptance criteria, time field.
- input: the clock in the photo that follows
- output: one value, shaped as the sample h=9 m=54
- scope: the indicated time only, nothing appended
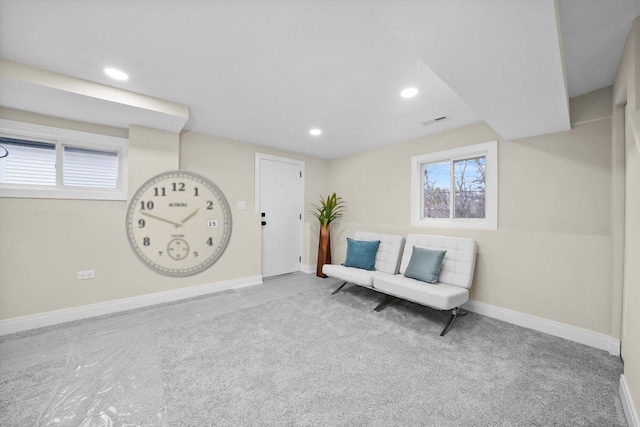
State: h=1 m=48
